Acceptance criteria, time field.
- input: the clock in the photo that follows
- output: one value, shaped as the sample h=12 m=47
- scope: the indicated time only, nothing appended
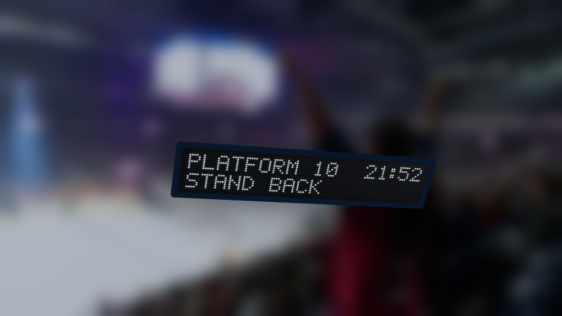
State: h=21 m=52
